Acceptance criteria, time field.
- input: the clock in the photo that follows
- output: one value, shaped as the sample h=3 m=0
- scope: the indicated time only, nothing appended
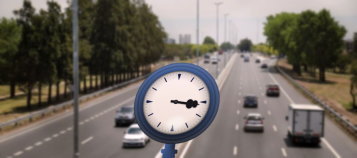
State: h=3 m=16
